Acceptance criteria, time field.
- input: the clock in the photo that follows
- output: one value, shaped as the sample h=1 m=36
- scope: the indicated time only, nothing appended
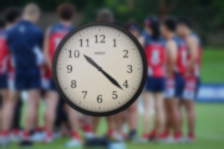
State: h=10 m=22
